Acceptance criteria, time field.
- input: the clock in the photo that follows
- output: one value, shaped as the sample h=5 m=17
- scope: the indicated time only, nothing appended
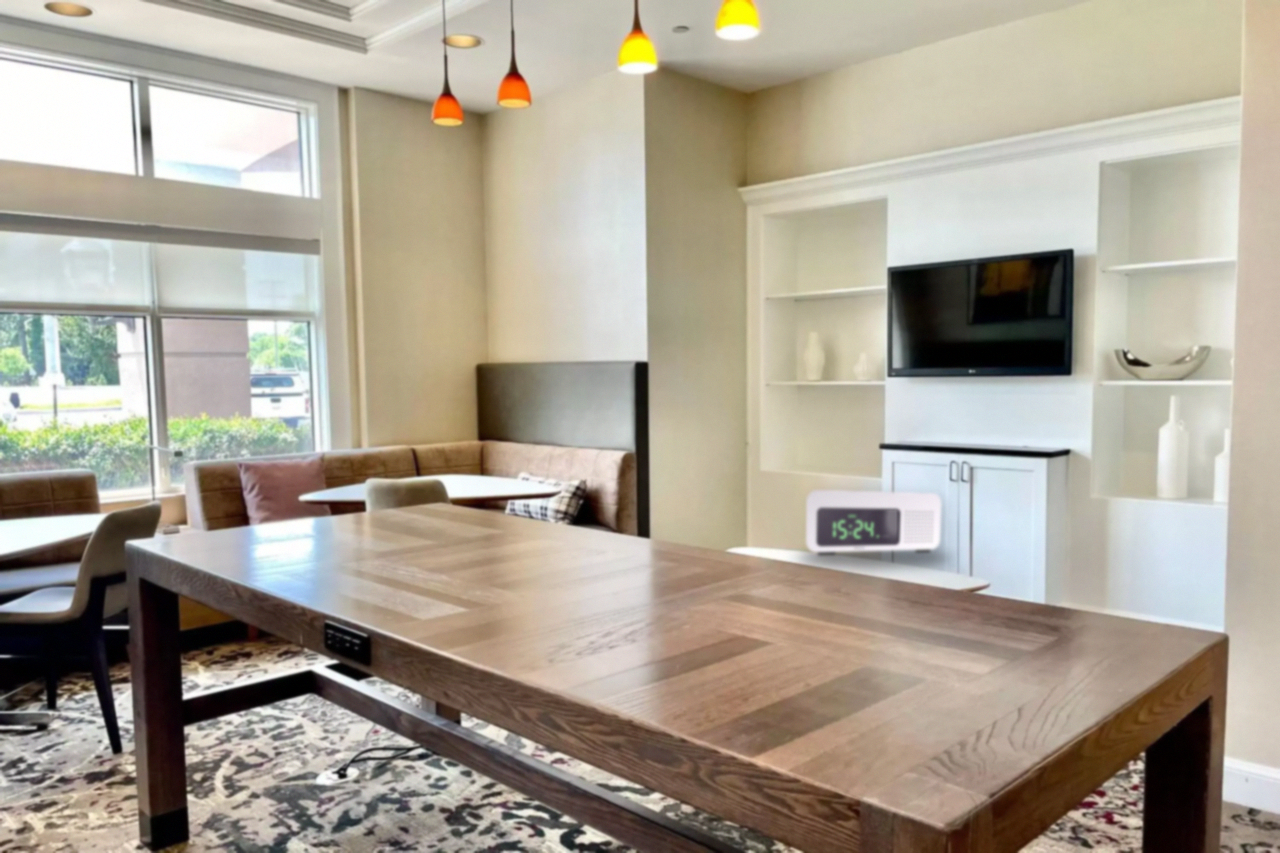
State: h=15 m=24
